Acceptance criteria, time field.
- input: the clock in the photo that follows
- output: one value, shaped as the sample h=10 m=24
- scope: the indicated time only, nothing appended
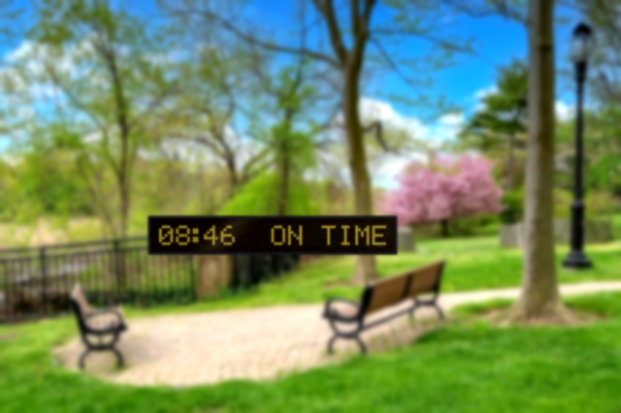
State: h=8 m=46
